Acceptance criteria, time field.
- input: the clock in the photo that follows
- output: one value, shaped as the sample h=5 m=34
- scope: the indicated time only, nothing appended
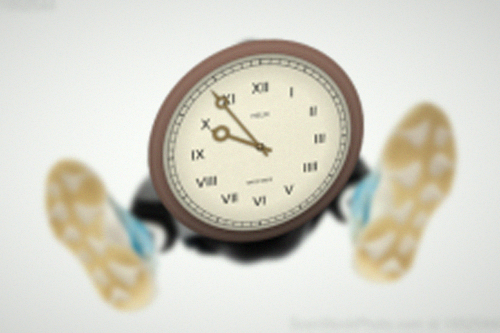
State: h=9 m=54
